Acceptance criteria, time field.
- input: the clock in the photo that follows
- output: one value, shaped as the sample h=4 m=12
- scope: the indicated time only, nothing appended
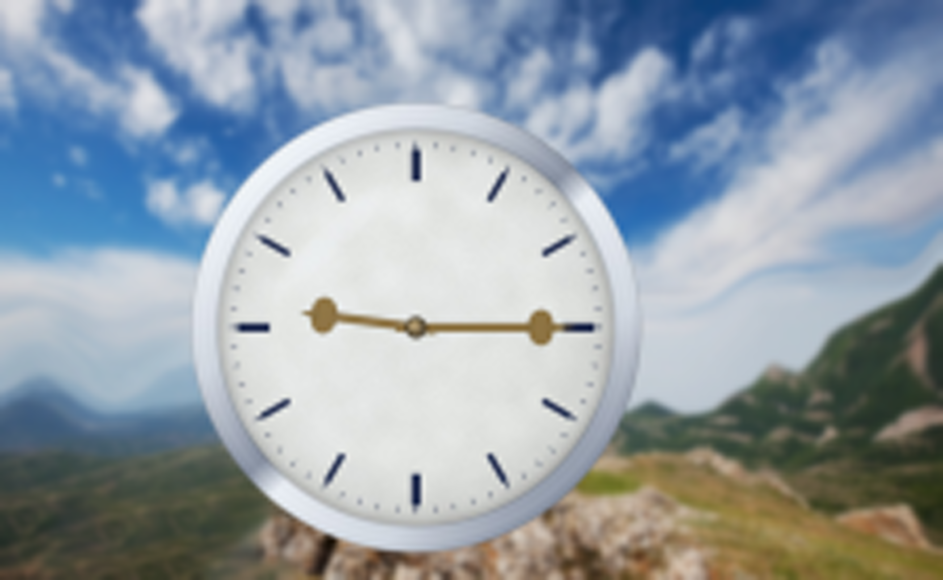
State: h=9 m=15
